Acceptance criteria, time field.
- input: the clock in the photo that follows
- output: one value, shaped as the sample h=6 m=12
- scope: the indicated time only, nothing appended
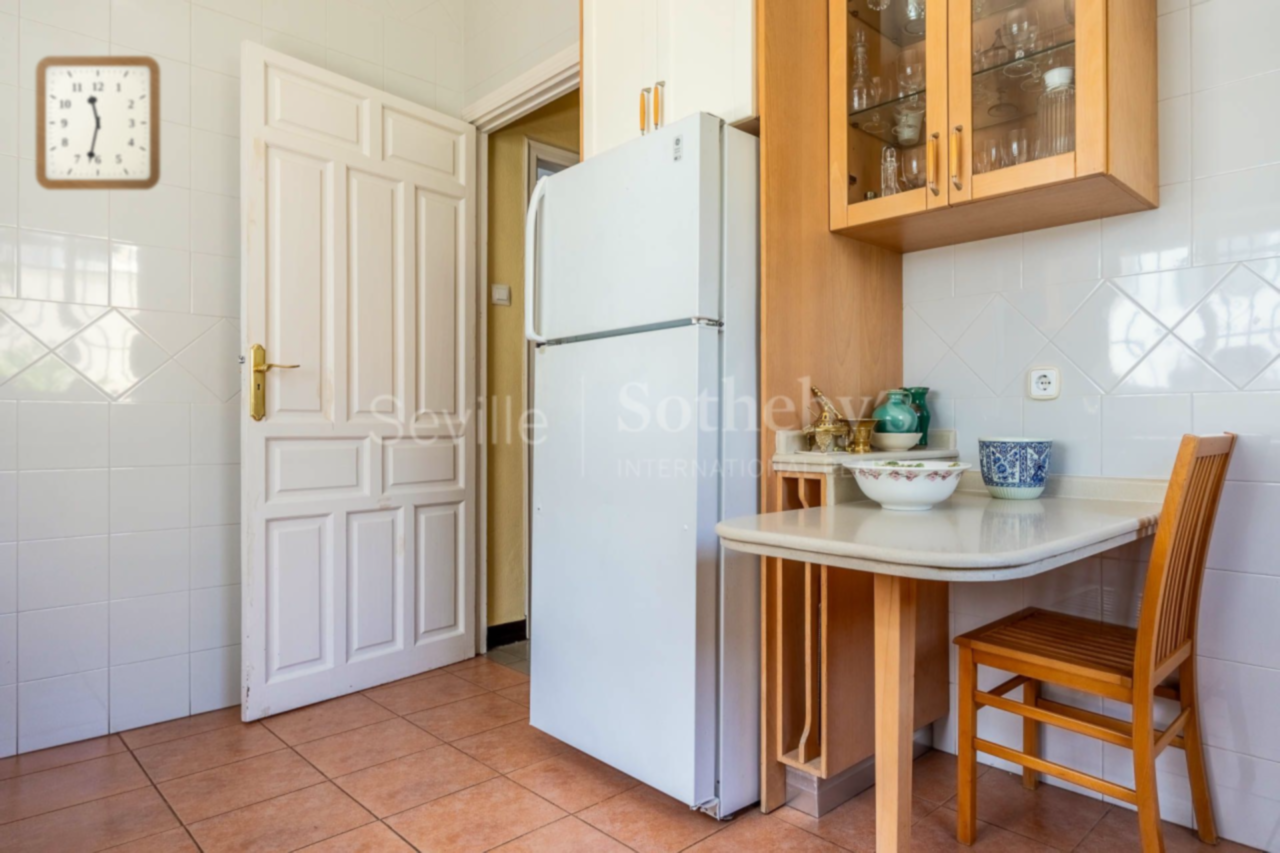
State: h=11 m=32
